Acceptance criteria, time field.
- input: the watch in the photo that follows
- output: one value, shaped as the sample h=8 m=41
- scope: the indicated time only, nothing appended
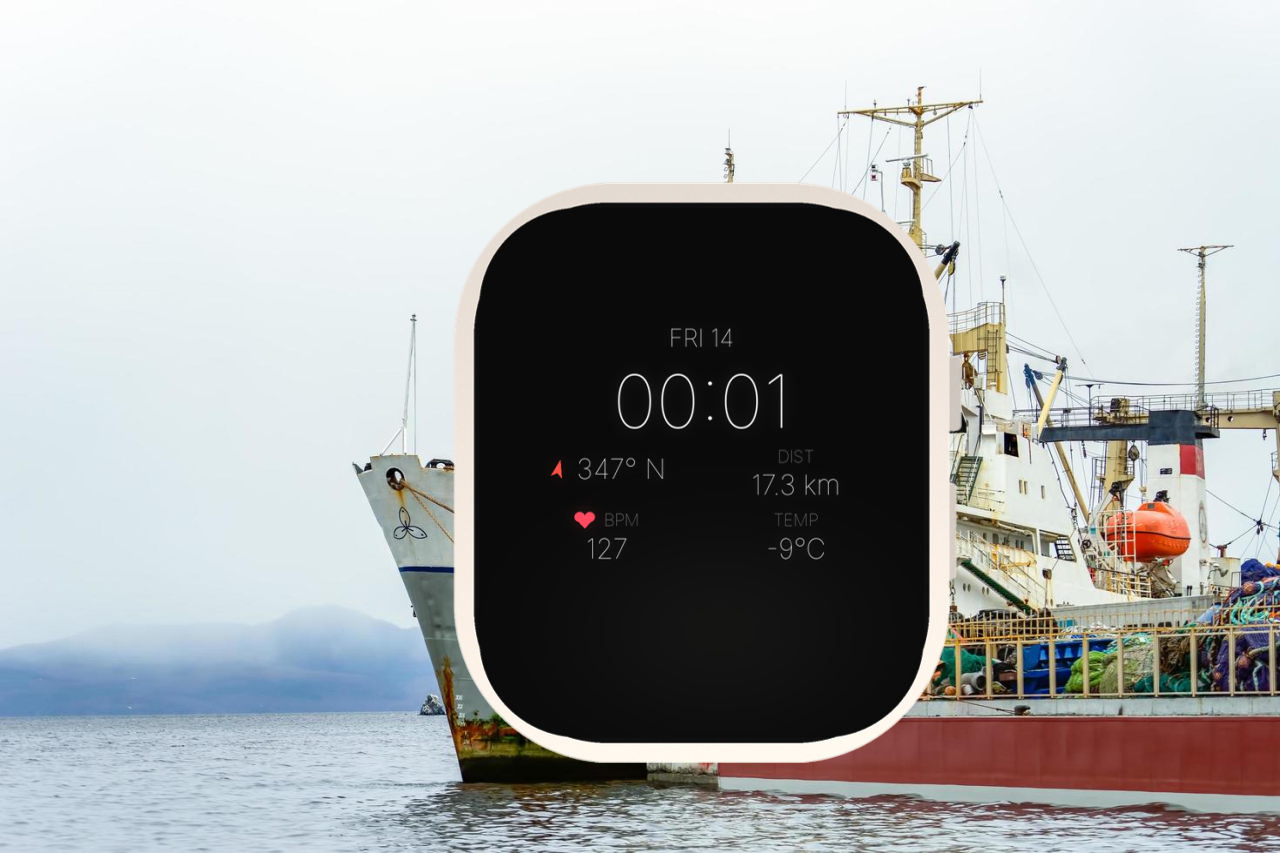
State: h=0 m=1
